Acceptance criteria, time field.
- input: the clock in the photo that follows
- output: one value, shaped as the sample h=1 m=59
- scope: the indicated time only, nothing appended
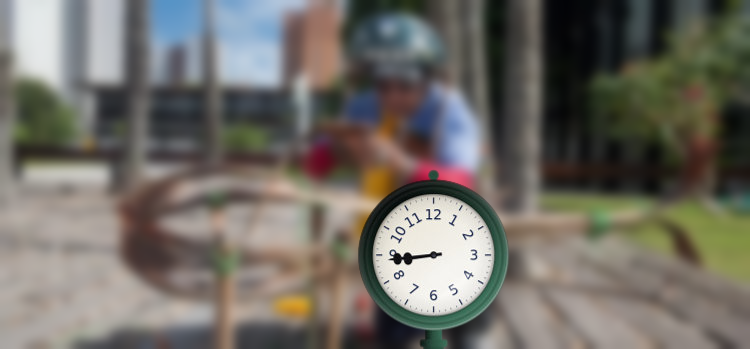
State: h=8 m=44
